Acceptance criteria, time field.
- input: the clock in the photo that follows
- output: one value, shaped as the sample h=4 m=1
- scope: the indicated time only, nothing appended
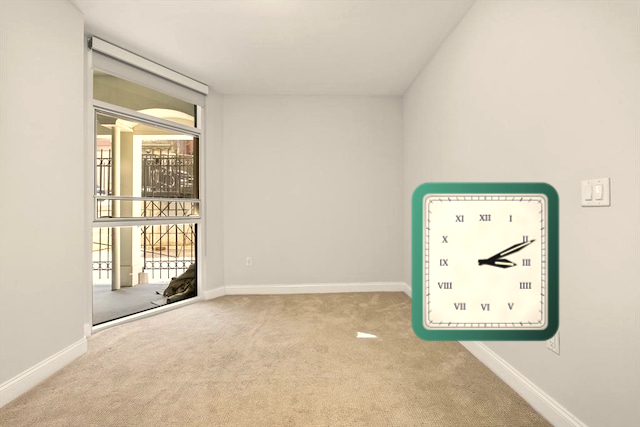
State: h=3 m=11
